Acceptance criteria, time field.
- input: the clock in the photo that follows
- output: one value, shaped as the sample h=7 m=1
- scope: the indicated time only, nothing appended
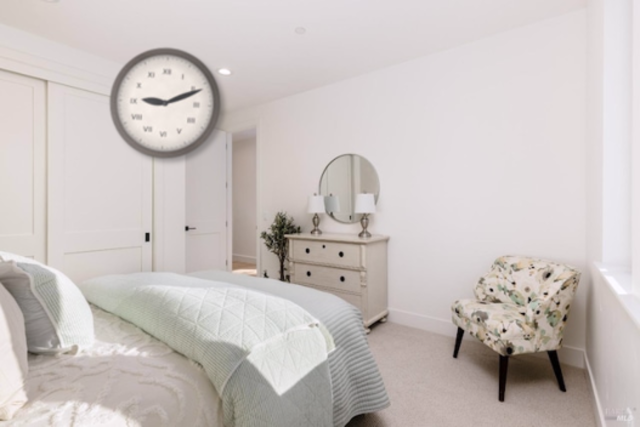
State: h=9 m=11
